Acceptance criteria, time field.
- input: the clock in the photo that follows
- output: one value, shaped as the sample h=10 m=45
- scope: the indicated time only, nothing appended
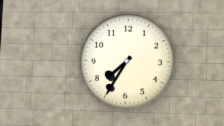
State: h=7 m=35
